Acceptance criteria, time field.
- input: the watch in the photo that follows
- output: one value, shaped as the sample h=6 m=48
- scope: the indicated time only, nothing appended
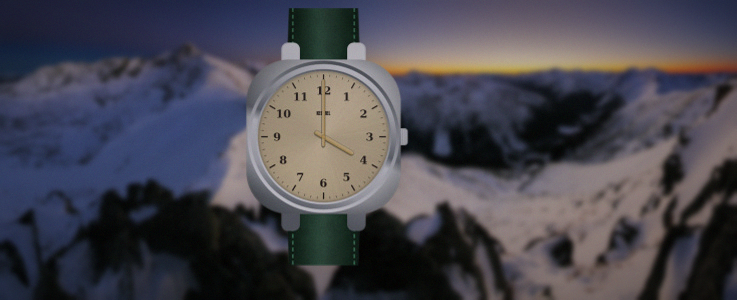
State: h=4 m=0
